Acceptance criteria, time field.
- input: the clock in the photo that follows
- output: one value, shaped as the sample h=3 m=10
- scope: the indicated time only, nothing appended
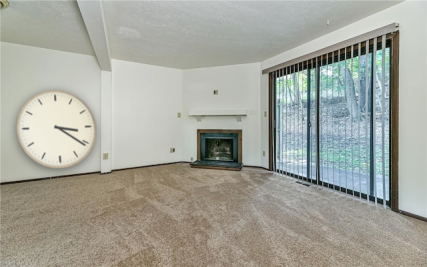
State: h=3 m=21
